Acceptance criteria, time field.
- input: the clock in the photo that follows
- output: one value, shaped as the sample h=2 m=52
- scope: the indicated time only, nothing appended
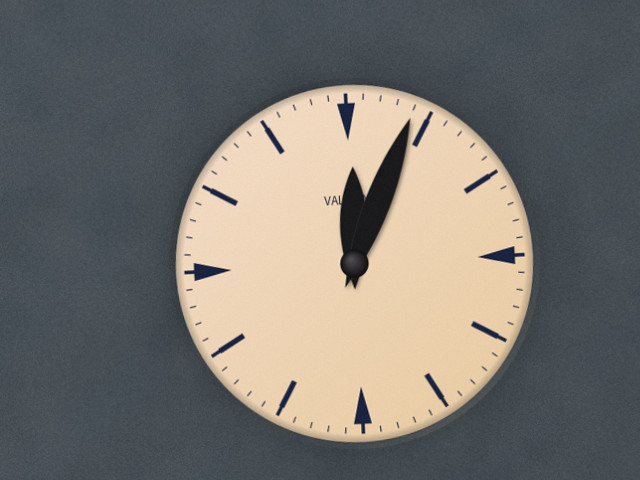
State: h=12 m=4
